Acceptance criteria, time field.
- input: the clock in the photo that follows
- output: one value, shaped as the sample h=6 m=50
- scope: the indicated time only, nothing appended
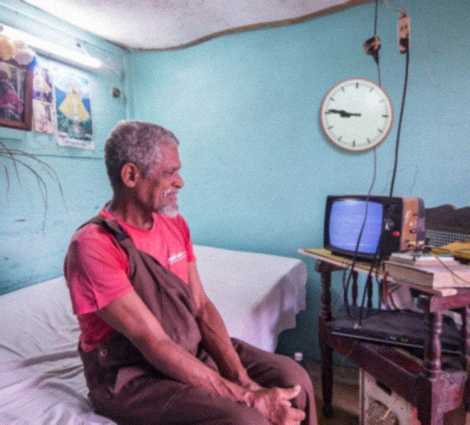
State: h=8 m=46
